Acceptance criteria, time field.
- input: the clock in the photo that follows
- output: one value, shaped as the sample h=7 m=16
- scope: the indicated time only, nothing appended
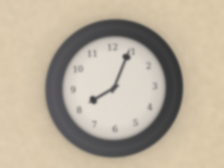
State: h=8 m=4
